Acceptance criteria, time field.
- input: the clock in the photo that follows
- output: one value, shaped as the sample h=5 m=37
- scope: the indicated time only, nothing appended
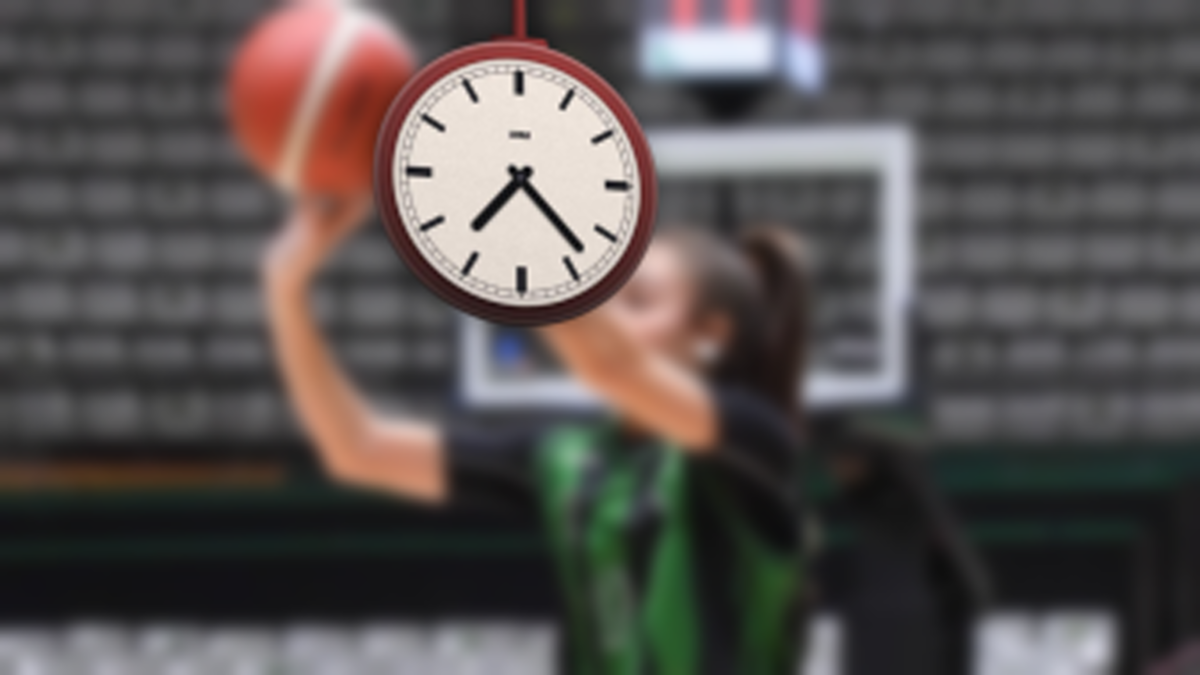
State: h=7 m=23
